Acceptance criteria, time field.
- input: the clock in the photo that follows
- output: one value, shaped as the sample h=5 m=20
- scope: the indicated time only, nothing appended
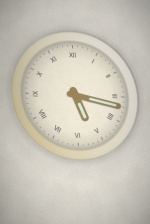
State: h=5 m=17
